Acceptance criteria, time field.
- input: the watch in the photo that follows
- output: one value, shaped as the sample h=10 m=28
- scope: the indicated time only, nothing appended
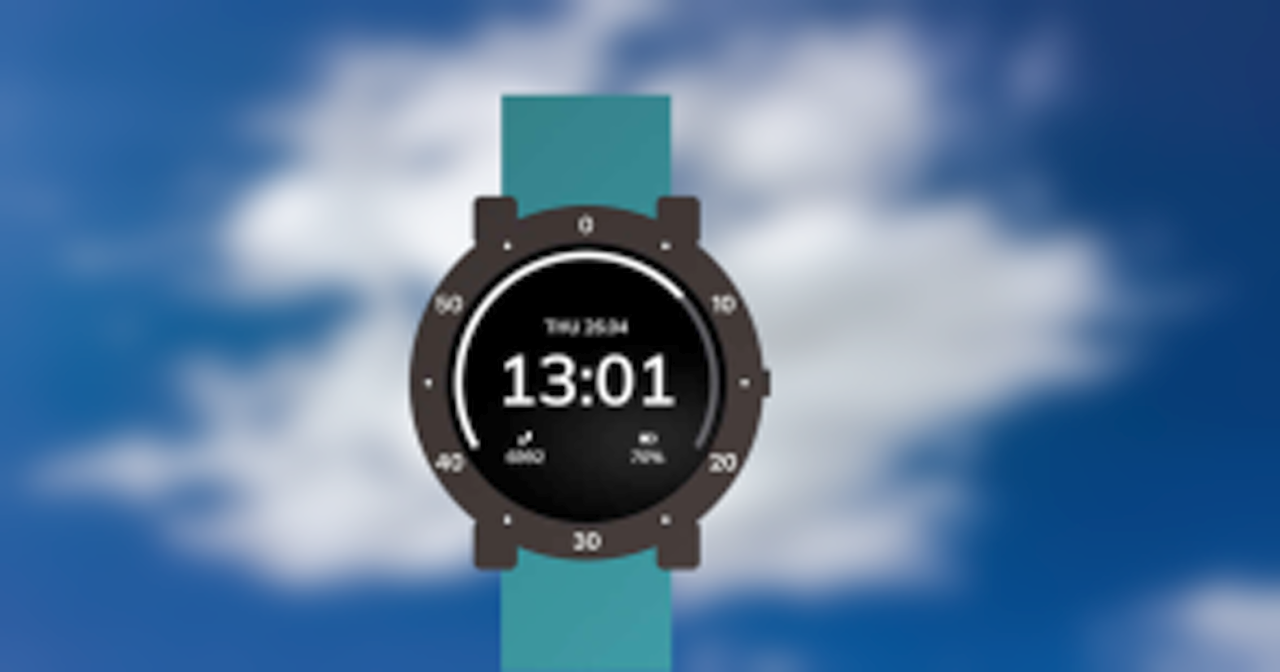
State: h=13 m=1
